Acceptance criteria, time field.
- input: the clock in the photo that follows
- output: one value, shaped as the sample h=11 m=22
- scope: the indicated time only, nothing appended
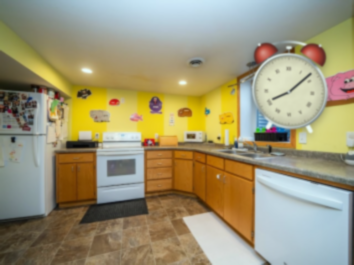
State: h=8 m=8
